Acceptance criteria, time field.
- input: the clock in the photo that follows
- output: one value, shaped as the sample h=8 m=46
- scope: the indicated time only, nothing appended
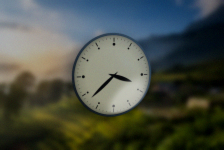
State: h=3 m=38
